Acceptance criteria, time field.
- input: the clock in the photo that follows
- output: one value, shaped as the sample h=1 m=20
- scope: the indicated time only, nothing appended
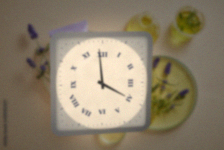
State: h=3 m=59
